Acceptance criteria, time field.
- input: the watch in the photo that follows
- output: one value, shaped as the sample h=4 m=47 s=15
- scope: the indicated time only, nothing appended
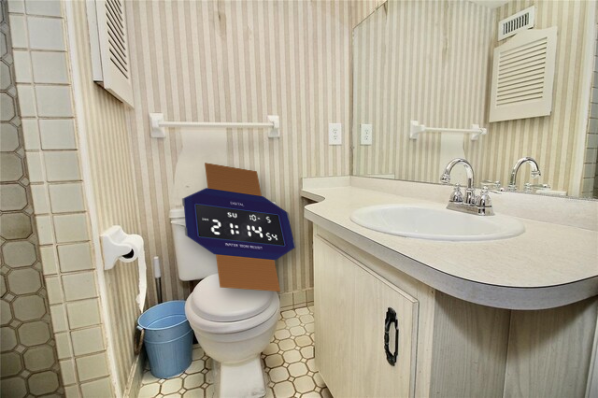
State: h=21 m=14 s=54
